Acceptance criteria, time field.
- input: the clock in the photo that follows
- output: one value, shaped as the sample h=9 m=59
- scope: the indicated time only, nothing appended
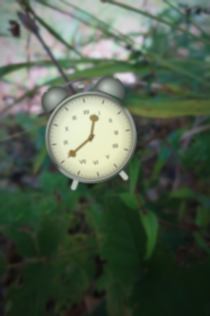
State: h=12 m=40
